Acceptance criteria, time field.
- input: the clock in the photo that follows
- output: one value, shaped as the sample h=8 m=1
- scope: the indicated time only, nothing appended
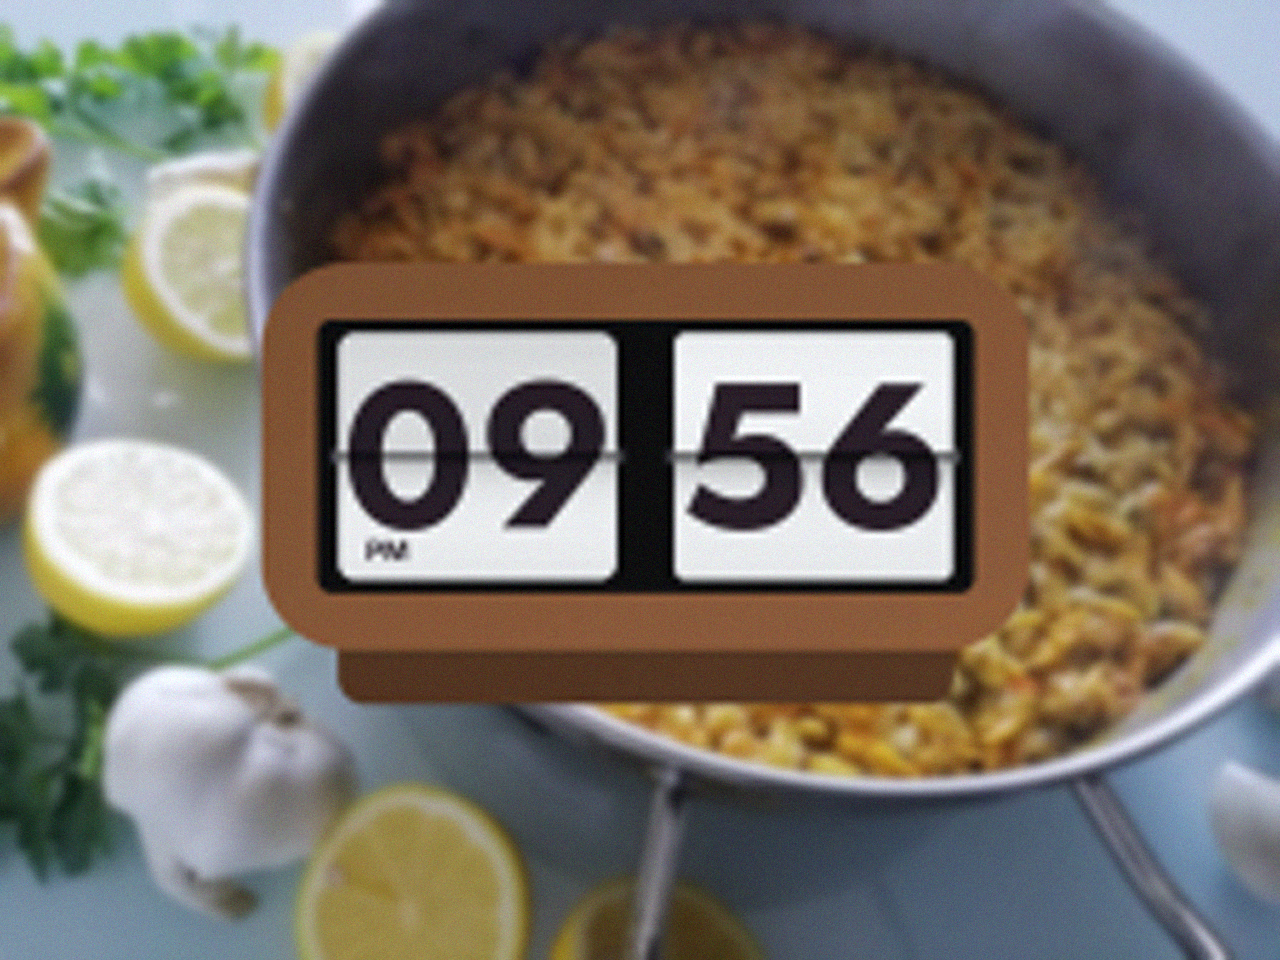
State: h=9 m=56
